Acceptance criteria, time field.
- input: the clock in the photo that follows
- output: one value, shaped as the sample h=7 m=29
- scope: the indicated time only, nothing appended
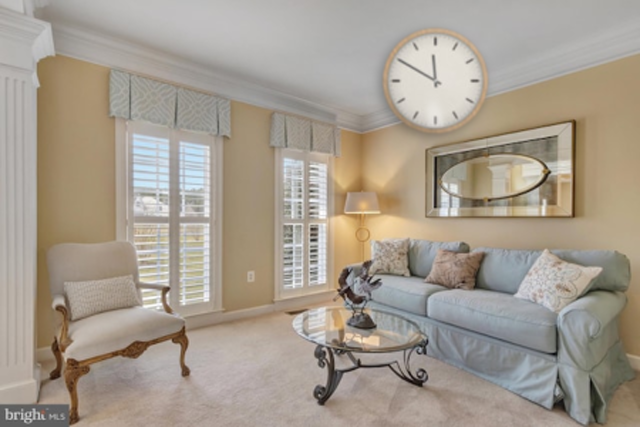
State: h=11 m=50
